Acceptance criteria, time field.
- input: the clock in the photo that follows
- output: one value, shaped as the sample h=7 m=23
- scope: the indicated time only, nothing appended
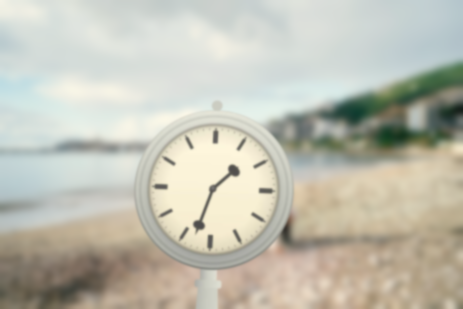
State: h=1 m=33
